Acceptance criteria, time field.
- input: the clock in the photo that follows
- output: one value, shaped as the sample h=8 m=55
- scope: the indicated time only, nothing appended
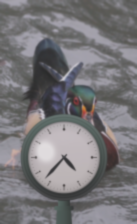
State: h=4 m=37
